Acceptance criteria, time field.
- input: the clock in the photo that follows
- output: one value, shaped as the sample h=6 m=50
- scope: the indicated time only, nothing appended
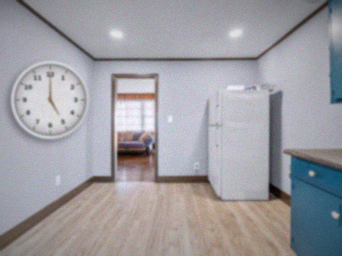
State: h=5 m=0
